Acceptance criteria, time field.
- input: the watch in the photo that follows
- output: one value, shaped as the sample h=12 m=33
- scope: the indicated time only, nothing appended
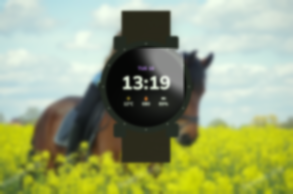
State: h=13 m=19
